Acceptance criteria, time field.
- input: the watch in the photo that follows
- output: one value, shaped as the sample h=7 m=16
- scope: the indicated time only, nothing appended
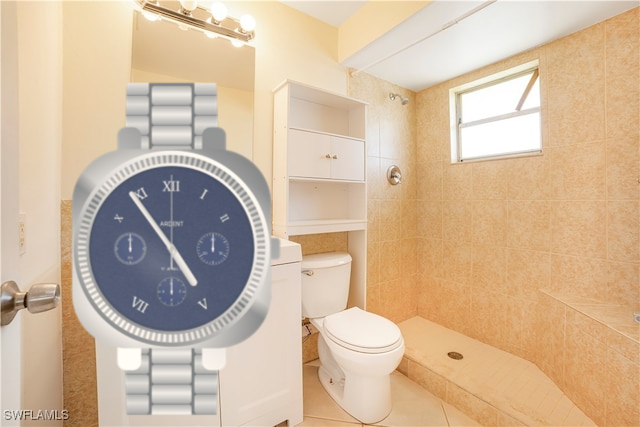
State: h=4 m=54
